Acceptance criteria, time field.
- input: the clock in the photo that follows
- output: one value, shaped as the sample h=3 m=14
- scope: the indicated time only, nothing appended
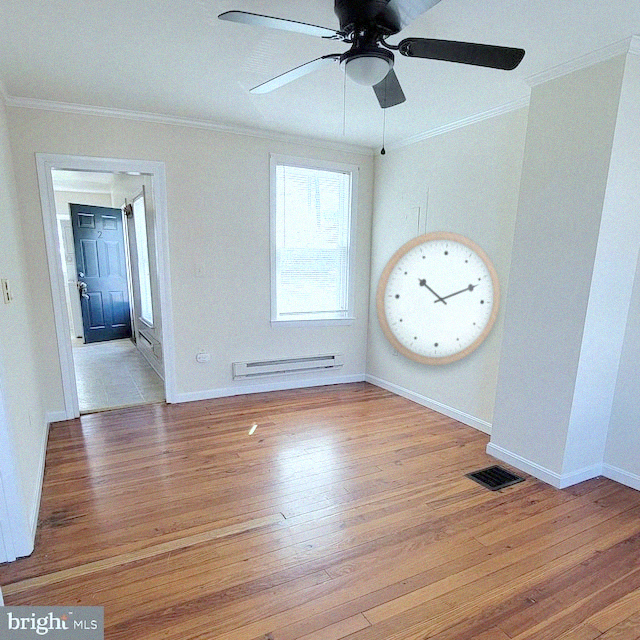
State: h=10 m=11
